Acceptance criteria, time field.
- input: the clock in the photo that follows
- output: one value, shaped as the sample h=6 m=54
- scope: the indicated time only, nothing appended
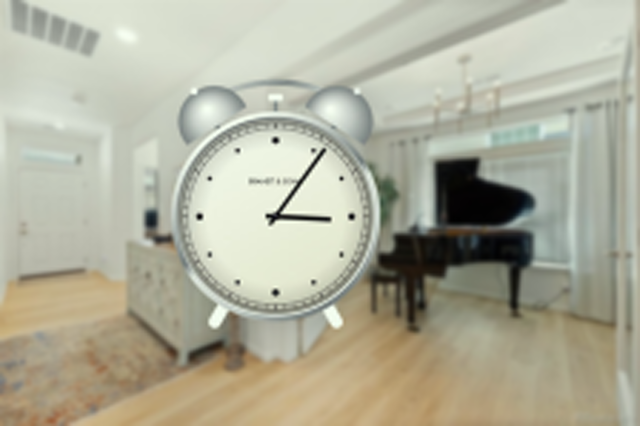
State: h=3 m=6
